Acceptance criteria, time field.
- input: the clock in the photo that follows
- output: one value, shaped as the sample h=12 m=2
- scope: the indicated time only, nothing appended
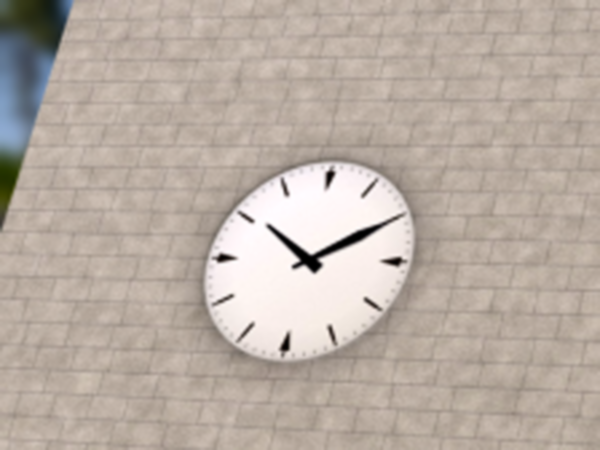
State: h=10 m=10
